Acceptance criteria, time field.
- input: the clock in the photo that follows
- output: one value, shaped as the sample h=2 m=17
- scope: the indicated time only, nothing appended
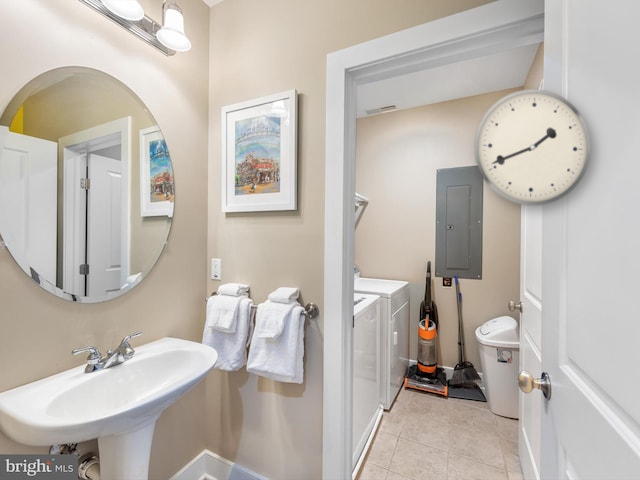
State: h=1 m=41
